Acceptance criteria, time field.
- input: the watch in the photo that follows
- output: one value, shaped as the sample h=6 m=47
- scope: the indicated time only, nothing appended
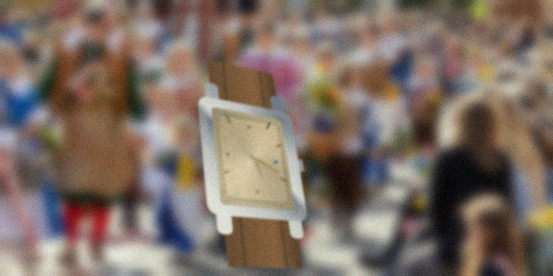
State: h=5 m=19
